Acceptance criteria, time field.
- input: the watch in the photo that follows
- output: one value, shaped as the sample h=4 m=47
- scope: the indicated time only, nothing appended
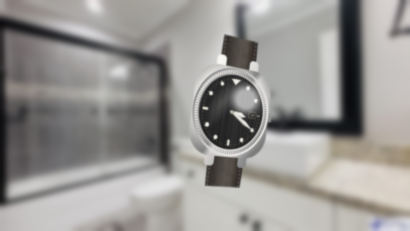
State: h=3 m=20
